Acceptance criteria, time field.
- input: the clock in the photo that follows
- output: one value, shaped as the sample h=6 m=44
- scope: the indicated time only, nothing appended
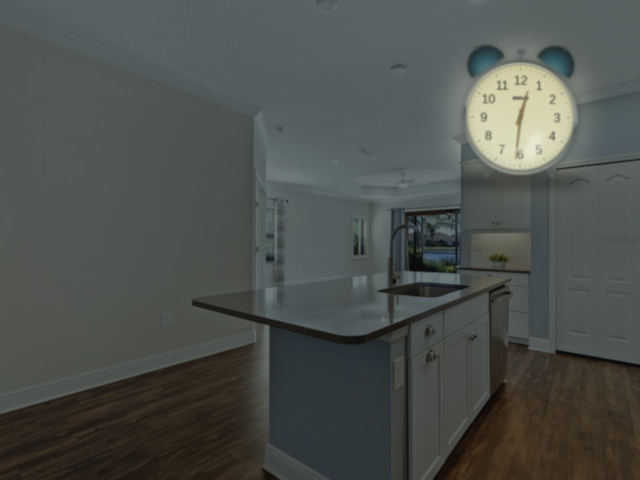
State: h=12 m=31
